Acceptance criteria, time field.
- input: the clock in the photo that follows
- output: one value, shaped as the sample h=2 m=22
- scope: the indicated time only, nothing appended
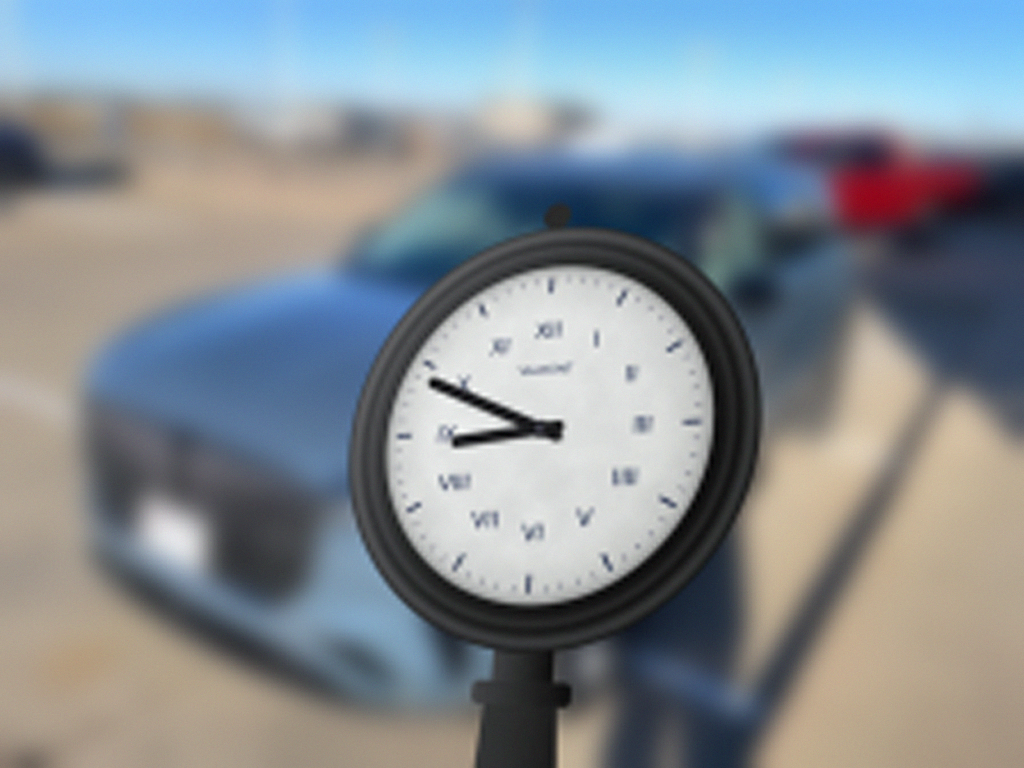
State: h=8 m=49
